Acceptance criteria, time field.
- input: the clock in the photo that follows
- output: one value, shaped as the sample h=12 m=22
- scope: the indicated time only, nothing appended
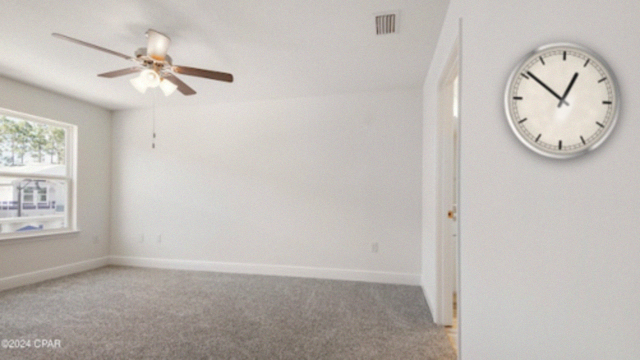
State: h=12 m=51
